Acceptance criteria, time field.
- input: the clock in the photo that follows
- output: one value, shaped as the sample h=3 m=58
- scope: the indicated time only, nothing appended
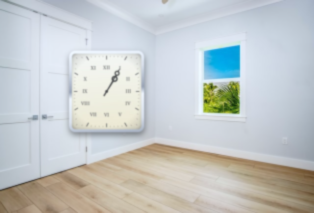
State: h=1 m=5
